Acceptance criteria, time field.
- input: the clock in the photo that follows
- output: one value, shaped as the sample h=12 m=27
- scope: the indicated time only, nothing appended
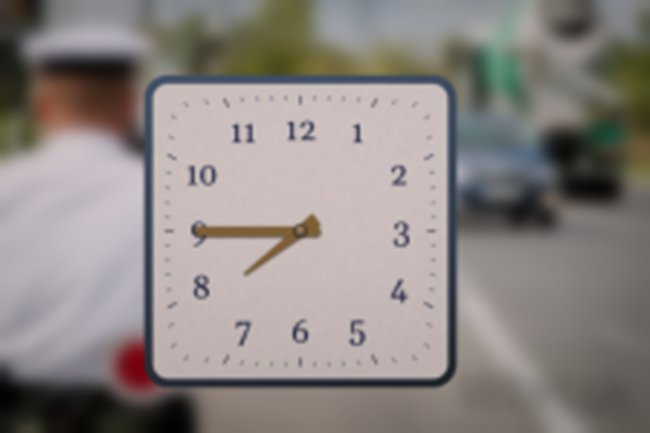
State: h=7 m=45
